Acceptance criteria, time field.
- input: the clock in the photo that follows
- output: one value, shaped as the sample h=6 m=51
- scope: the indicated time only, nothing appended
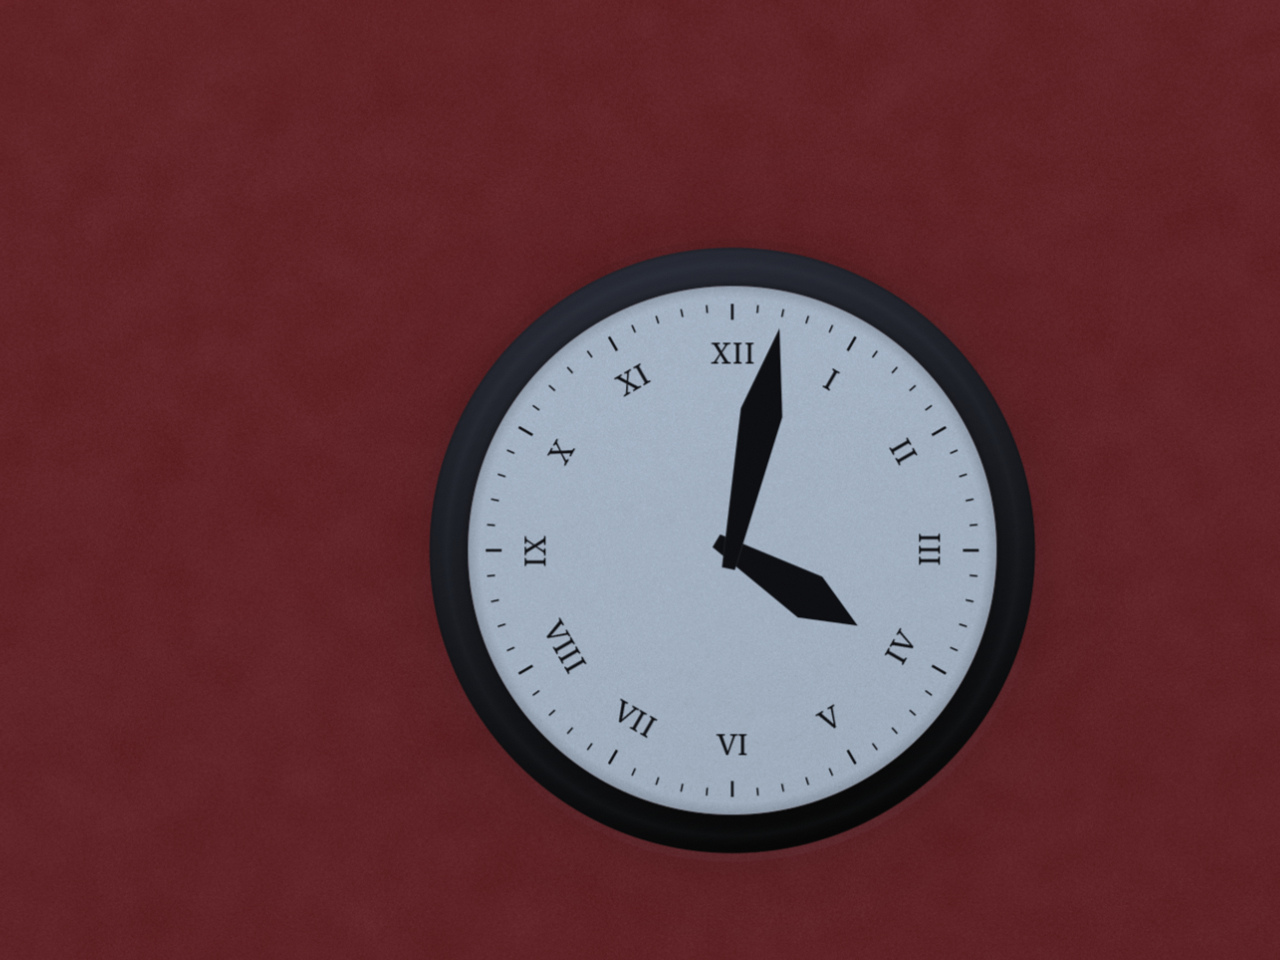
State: h=4 m=2
